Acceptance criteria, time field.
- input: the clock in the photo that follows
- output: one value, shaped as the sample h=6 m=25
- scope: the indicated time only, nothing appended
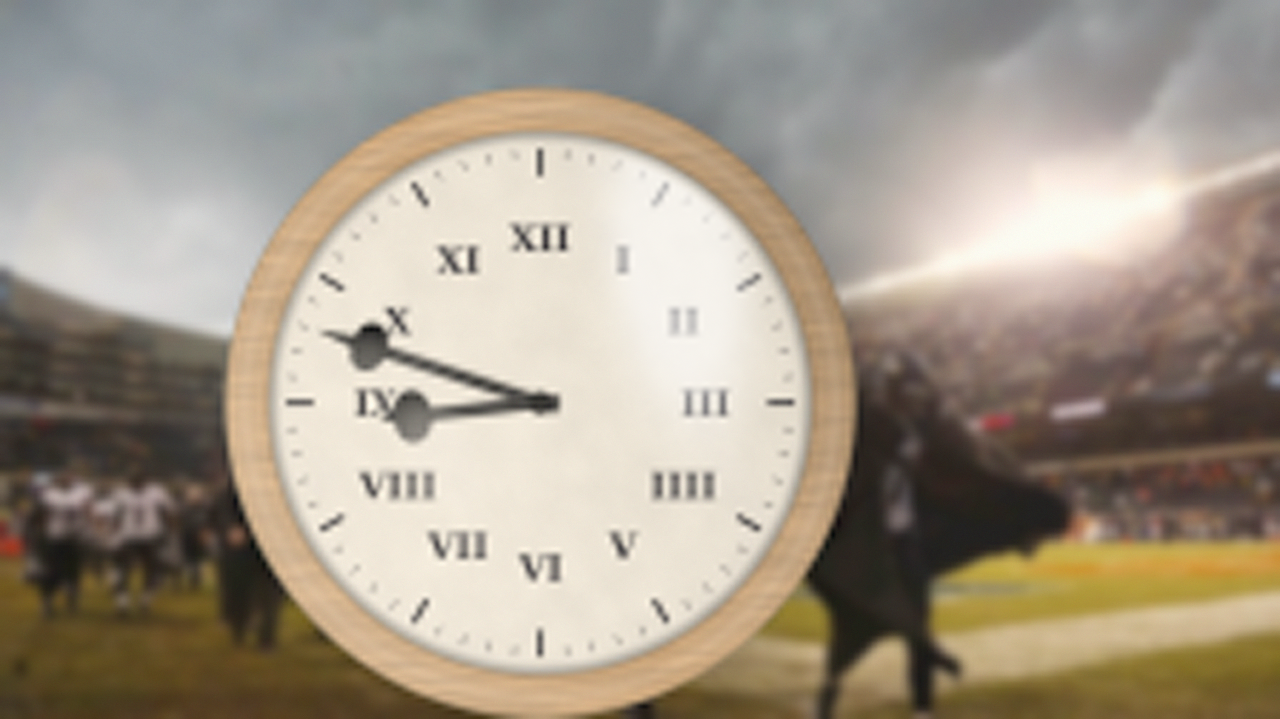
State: h=8 m=48
